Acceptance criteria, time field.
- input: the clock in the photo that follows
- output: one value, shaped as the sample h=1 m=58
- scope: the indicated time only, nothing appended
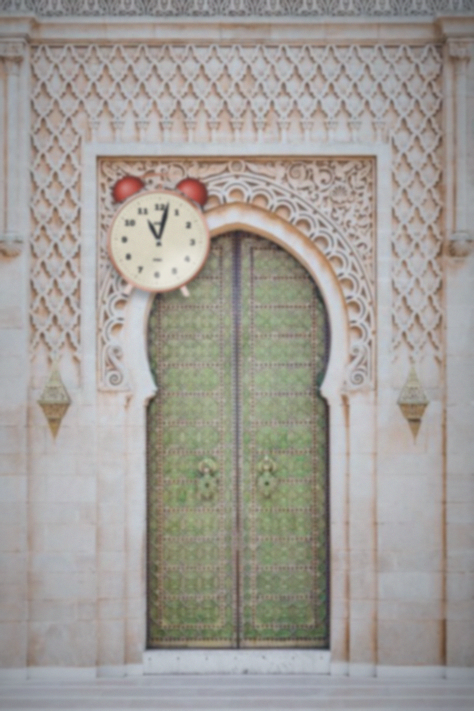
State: h=11 m=2
